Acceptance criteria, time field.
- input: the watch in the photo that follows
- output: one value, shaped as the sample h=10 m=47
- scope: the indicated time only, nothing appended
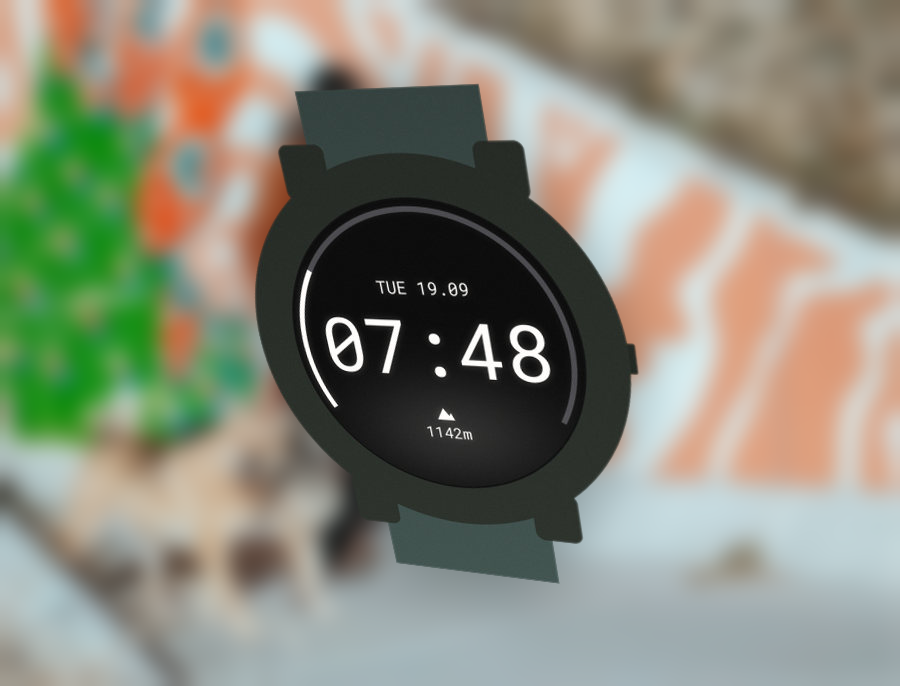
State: h=7 m=48
